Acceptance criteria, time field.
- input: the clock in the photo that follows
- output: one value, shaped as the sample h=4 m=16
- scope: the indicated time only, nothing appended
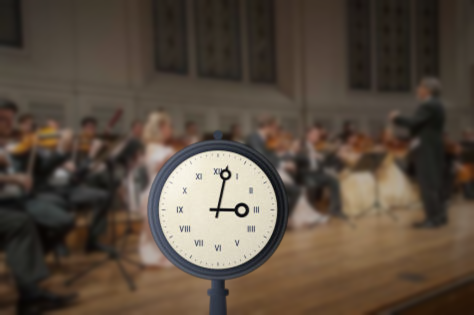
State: h=3 m=2
